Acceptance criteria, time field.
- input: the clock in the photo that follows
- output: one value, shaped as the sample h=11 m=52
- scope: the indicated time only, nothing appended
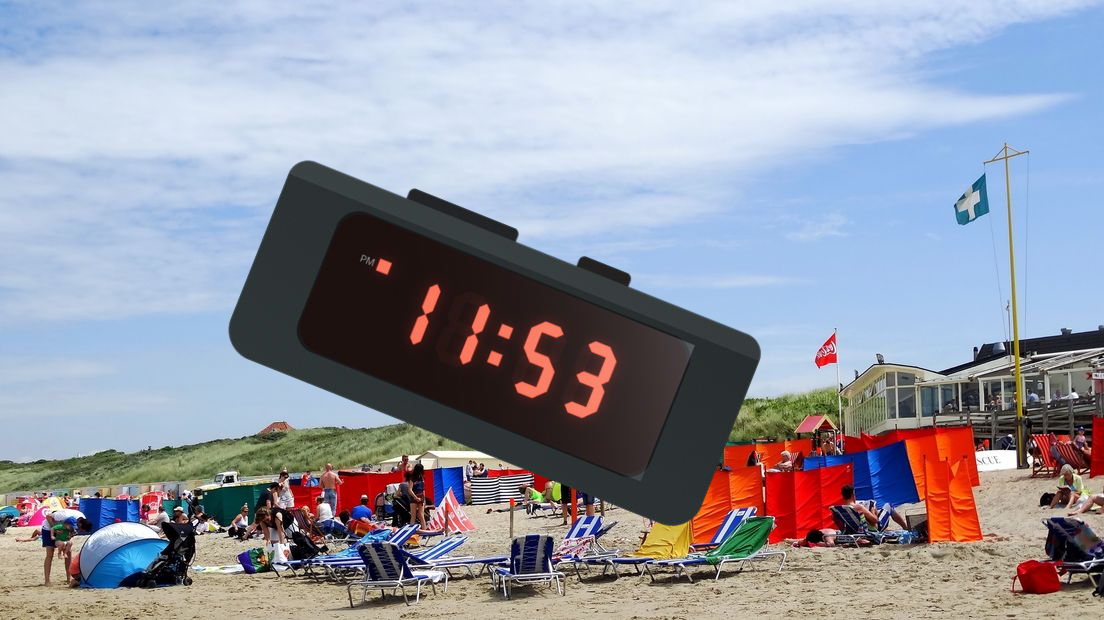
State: h=11 m=53
